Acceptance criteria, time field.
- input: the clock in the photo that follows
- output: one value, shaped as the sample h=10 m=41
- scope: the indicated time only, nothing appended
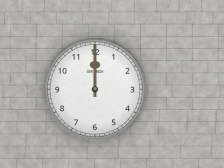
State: h=12 m=0
